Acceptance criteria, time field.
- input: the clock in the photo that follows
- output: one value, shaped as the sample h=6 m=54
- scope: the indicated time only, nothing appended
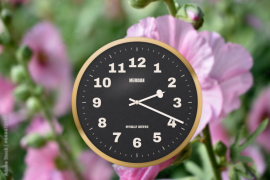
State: h=2 m=19
